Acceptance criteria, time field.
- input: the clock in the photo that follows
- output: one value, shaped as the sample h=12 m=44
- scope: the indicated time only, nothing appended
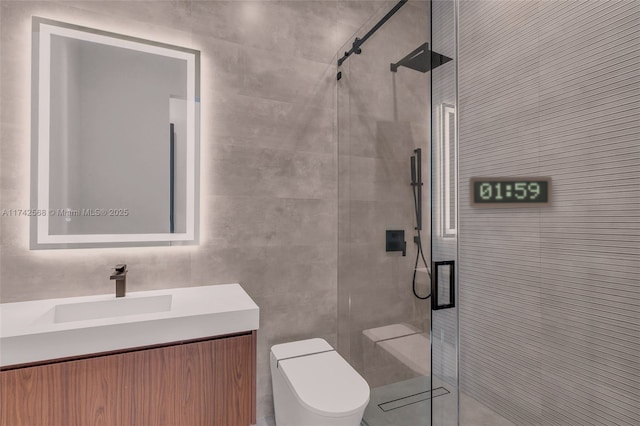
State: h=1 m=59
